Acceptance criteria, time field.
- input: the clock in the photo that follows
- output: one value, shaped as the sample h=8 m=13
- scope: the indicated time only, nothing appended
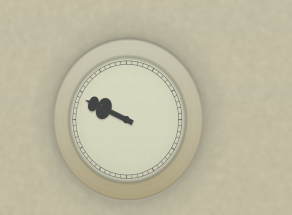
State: h=9 m=49
